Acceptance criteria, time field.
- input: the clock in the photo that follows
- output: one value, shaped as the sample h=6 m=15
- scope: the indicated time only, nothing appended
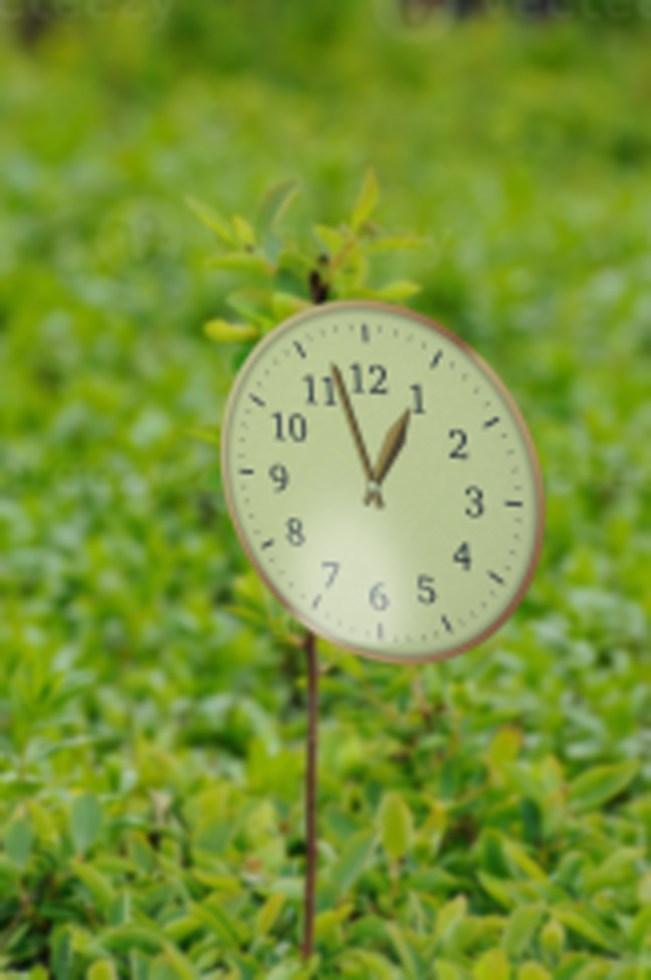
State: h=12 m=57
